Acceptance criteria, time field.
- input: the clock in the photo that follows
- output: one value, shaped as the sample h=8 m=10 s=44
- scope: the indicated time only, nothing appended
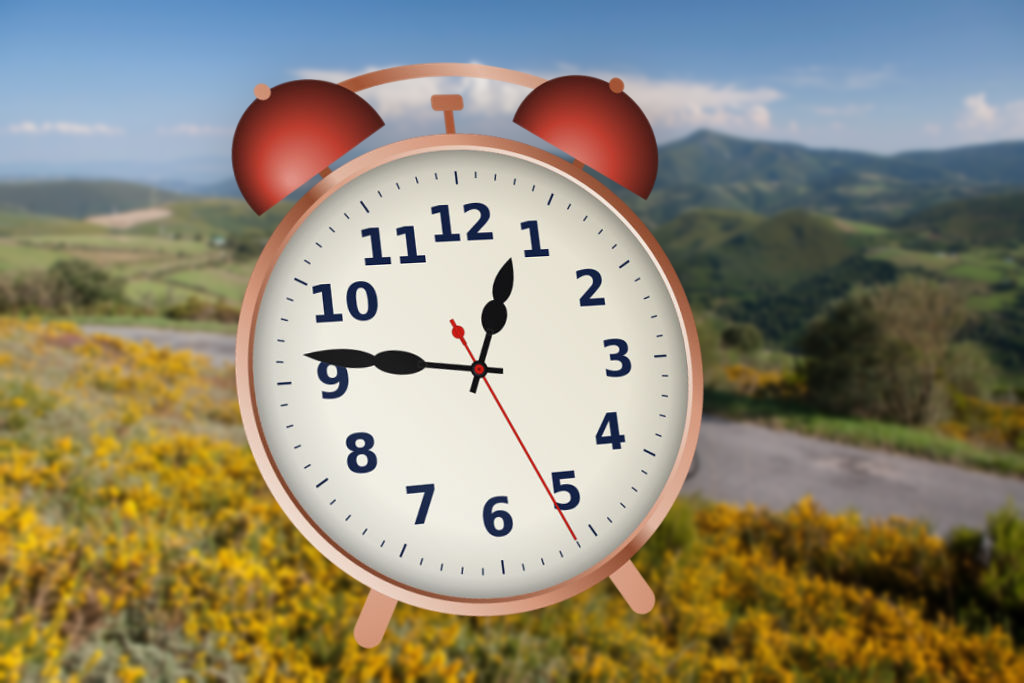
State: h=12 m=46 s=26
